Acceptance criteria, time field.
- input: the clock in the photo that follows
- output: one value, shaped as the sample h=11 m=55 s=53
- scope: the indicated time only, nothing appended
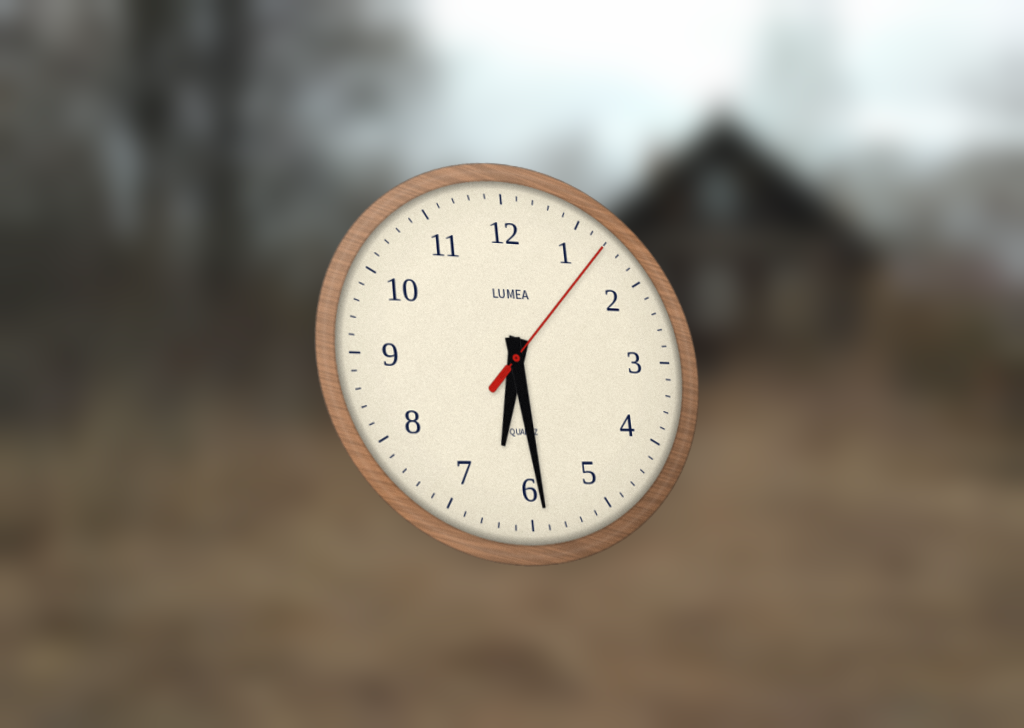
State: h=6 m=29 s=7
